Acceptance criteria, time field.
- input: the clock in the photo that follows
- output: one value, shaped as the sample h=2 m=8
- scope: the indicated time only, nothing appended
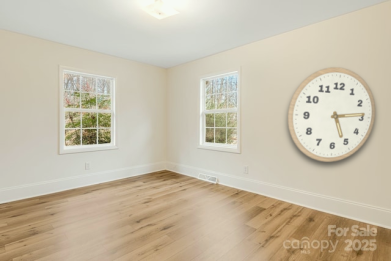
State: h=5 m=14
